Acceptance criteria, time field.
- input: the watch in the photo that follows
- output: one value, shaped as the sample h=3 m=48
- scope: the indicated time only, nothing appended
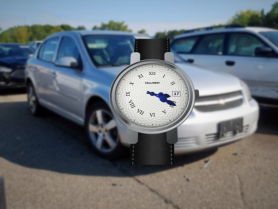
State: h=3 m=20
